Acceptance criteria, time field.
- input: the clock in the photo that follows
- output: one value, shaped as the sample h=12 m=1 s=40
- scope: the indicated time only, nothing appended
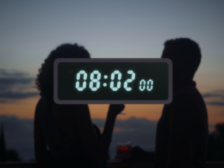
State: h=8 m=2 s=0
